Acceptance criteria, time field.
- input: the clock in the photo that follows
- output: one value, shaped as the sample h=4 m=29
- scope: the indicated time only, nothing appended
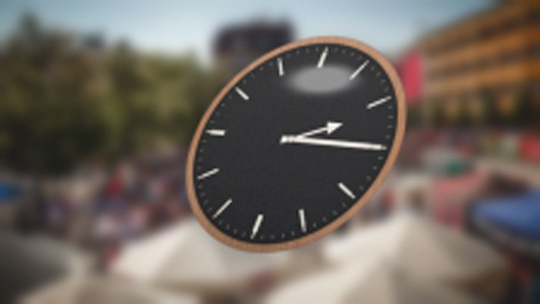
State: h=2 m=15
